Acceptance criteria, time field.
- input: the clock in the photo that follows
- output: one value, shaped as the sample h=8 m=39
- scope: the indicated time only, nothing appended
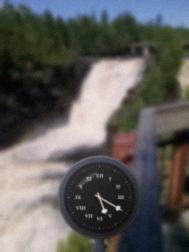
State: h=5 m=20
